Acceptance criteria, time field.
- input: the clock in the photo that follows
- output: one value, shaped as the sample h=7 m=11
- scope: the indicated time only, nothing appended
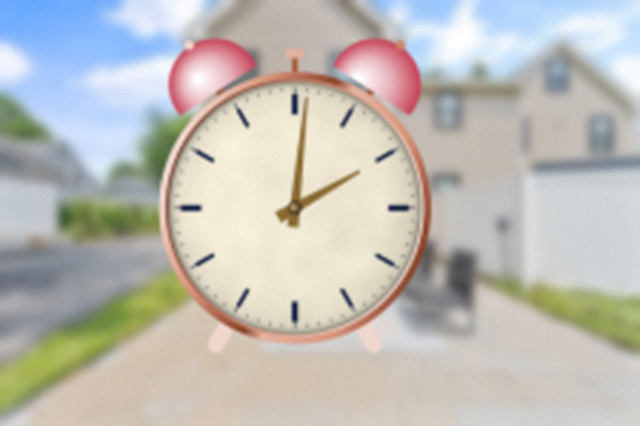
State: h=2 m=1
